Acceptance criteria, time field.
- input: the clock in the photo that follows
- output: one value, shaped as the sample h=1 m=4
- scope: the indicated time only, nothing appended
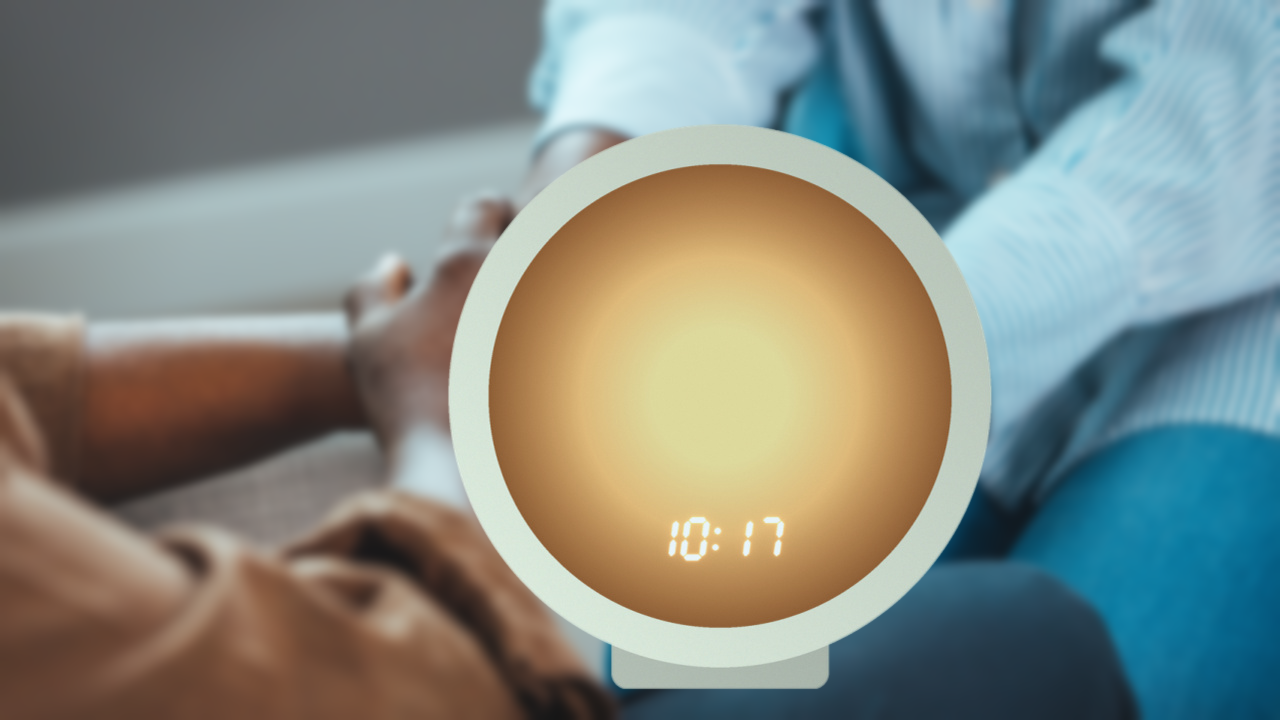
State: h=10 m=17
